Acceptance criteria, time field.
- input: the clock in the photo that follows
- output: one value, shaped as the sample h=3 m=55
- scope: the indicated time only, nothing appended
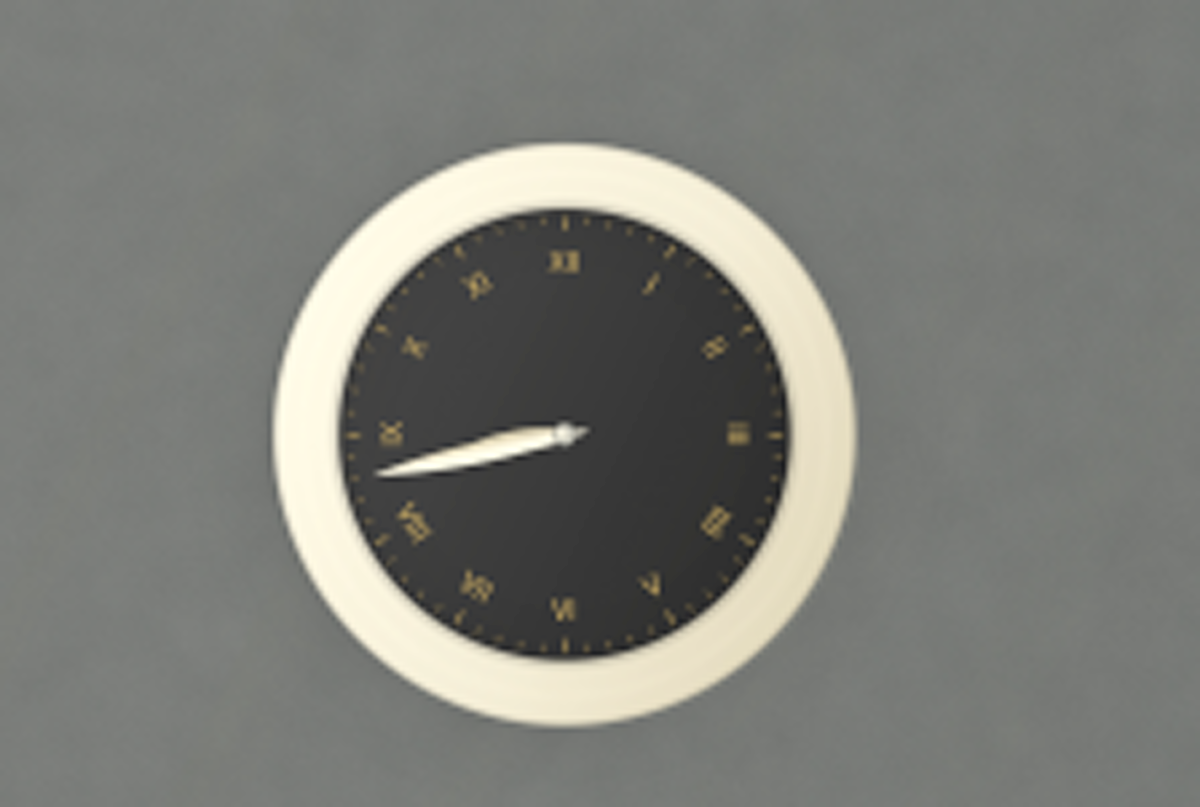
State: h=8 m=43
